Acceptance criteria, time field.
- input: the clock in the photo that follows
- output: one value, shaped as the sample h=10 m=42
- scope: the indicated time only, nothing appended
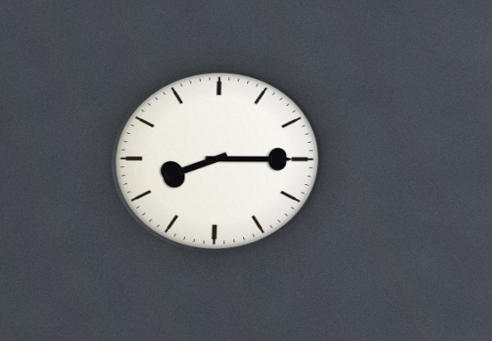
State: h=8 m=15
